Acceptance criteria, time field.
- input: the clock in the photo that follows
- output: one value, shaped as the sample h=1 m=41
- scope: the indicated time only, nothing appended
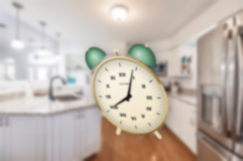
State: h=8 m=4
